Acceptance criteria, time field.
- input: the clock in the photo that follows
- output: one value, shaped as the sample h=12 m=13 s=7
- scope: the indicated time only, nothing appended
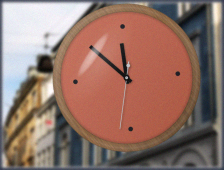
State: h=11 m=52 s=32
